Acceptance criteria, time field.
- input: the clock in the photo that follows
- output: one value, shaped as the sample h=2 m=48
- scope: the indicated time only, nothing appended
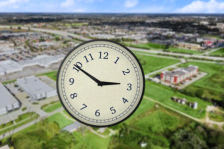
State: h=2 m=50
